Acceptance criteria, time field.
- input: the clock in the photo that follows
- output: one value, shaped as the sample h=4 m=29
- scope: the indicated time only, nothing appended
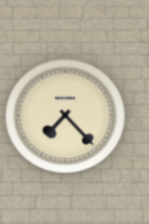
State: h=7 m=23
